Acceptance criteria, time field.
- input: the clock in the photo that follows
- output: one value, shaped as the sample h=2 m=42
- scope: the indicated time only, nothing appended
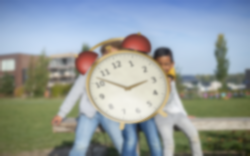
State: h=2 m=52
